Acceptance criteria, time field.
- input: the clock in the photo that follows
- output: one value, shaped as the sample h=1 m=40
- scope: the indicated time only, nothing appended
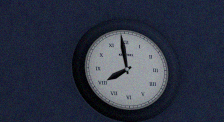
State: h=7 m=59
